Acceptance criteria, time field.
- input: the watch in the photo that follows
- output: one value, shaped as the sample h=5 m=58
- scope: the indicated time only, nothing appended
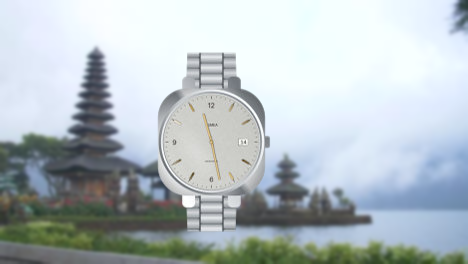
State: h=11 m=28
